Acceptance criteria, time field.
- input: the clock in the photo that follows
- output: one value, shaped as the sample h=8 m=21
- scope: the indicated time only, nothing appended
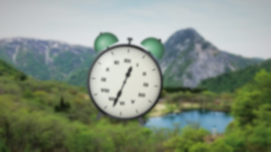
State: h=12 m=33
